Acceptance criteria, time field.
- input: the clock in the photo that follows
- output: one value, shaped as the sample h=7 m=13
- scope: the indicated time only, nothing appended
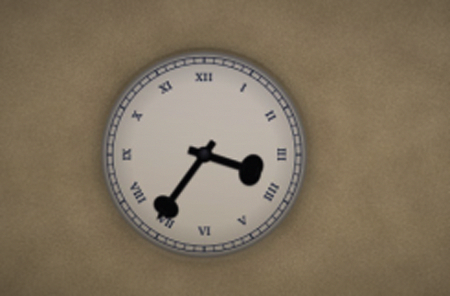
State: h=3 m=36
